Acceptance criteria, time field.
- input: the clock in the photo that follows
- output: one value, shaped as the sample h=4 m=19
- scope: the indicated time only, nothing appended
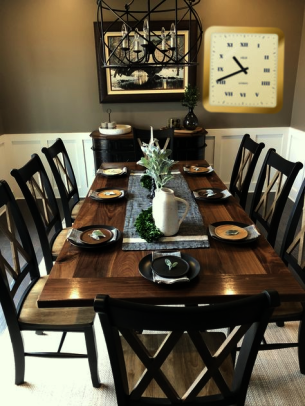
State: h=10 m=41
